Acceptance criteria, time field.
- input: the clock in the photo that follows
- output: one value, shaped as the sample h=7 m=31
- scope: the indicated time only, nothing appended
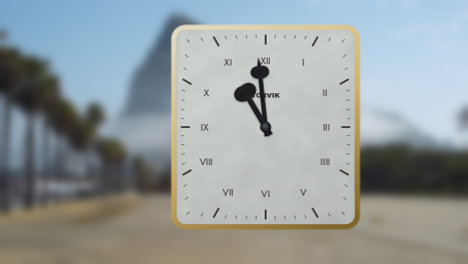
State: h=10 m=59
